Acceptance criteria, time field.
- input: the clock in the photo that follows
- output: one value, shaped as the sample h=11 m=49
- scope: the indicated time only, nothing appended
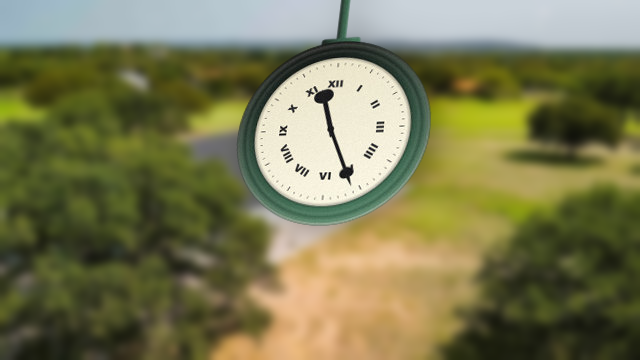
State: h=11 m=26
